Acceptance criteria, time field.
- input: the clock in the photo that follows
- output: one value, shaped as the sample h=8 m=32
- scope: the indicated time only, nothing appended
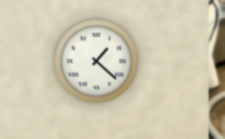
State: h=1 m=22
